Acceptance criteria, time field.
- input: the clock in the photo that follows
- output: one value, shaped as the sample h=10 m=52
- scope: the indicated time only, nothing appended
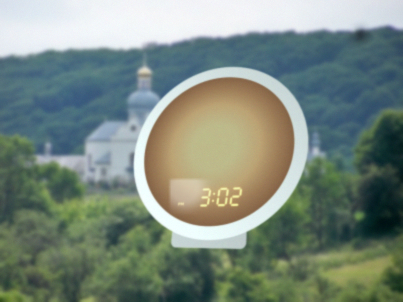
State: h=3 m=2
